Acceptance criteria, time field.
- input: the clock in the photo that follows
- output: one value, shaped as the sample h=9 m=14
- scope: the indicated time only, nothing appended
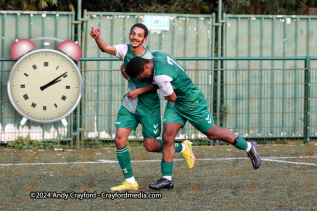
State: h=2 m=9
